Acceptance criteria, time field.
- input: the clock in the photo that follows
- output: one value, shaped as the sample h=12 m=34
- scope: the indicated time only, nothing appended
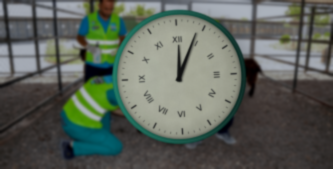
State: h=12 m=4
